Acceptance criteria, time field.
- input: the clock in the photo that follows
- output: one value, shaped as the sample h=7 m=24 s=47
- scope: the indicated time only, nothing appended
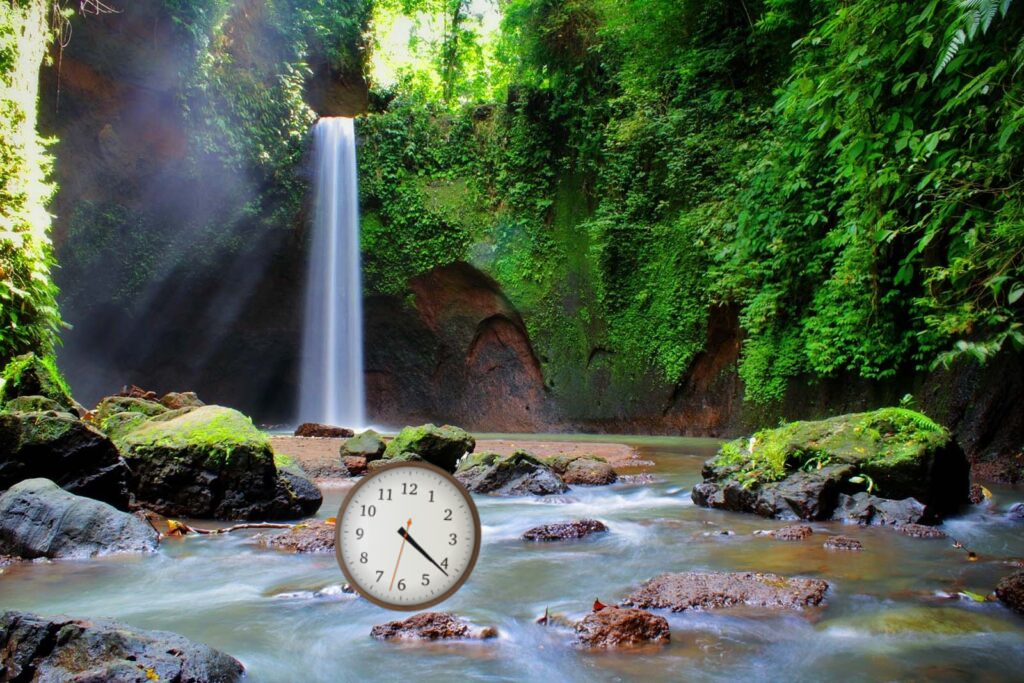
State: h=4 m=21 s=32
